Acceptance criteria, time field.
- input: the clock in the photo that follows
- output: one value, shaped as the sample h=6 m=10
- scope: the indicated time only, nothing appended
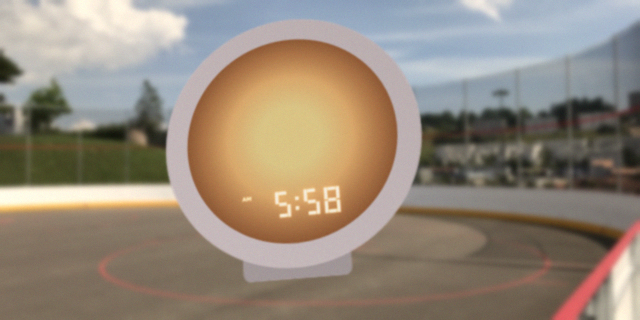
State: h=5 m=58
